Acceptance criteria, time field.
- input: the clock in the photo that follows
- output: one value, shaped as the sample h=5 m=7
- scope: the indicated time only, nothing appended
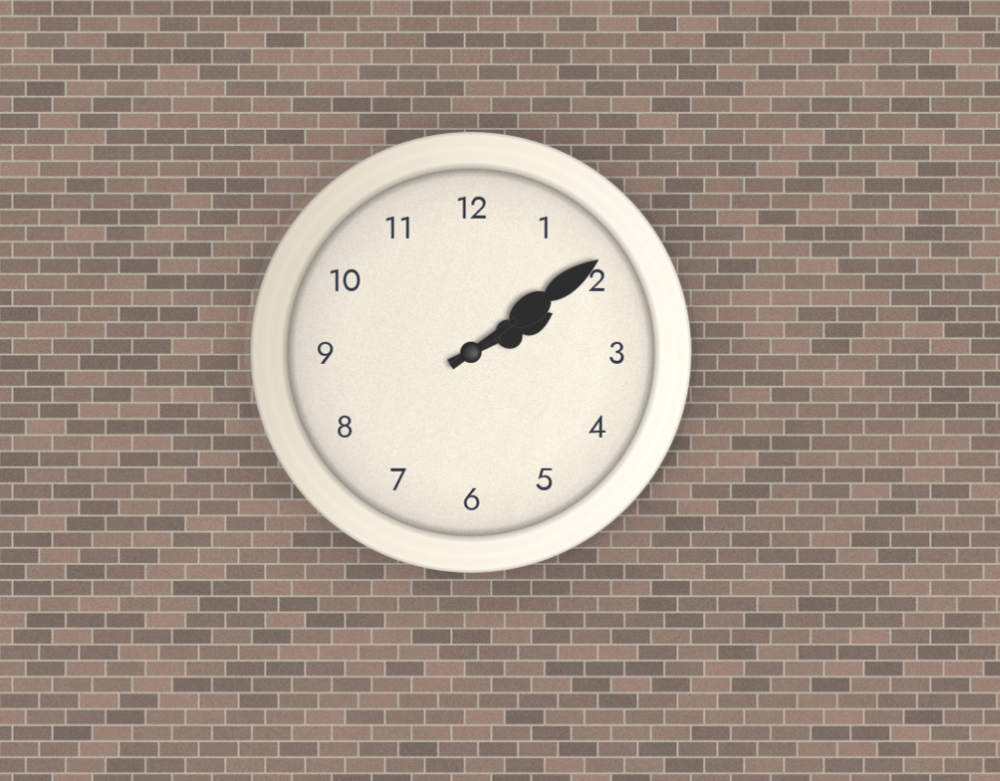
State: h=2 m=9
